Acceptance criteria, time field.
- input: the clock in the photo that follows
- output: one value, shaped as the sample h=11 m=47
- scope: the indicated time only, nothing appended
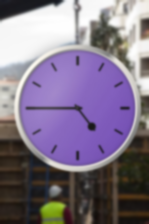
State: h=4 m=45
